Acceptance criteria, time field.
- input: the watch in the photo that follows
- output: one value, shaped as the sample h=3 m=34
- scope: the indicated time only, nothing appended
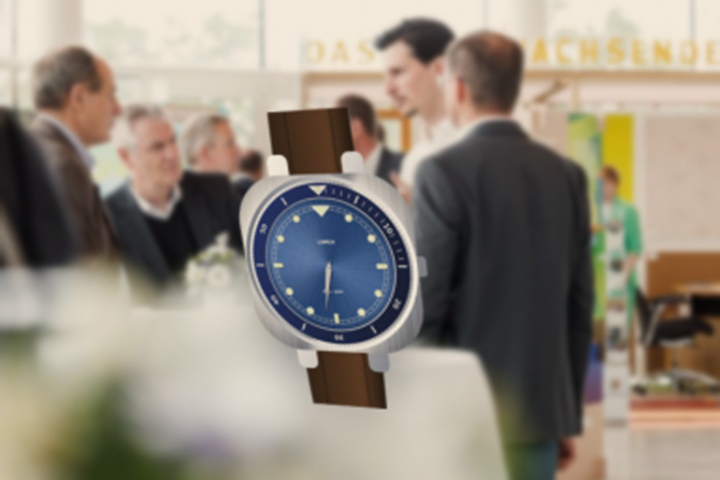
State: h=6 m=32
